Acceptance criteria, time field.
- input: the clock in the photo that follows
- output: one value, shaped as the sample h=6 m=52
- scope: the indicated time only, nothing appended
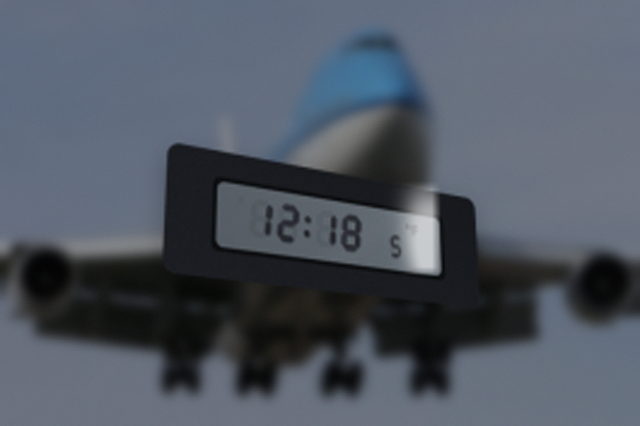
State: h=12 m=18
